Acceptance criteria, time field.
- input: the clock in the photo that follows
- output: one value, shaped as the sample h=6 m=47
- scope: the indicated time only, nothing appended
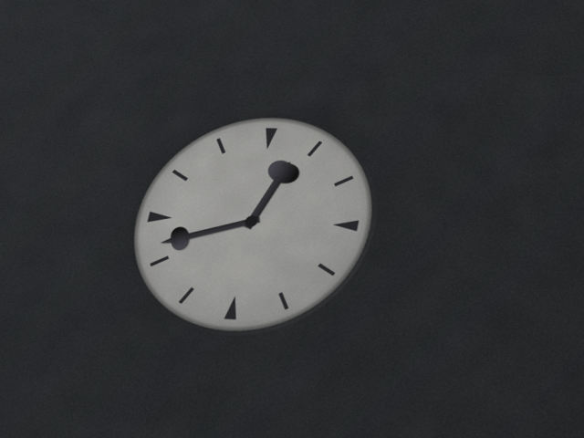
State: h=12 m=42
